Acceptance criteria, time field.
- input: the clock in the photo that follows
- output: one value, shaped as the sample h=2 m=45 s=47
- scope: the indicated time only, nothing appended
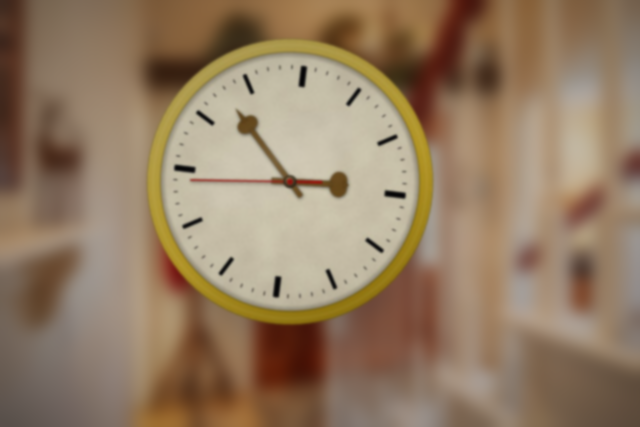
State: h=2 m=52 s=44
